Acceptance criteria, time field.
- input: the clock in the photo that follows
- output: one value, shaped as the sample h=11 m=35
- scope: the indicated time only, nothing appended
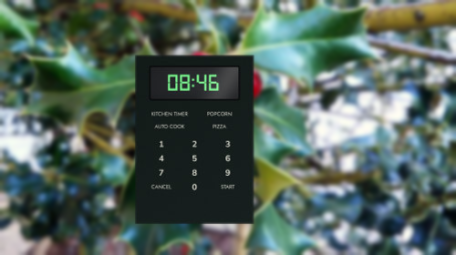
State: h=8 m=46
